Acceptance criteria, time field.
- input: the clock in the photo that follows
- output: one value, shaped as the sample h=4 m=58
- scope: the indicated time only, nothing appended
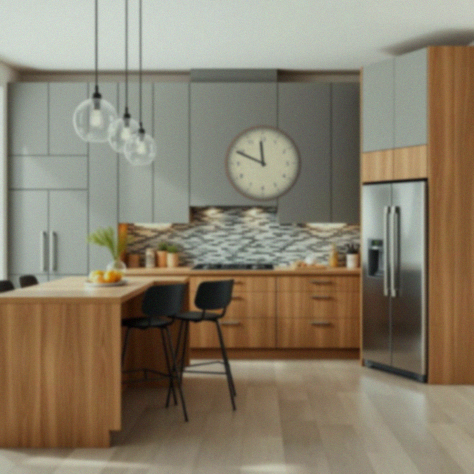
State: h=11 m=49
